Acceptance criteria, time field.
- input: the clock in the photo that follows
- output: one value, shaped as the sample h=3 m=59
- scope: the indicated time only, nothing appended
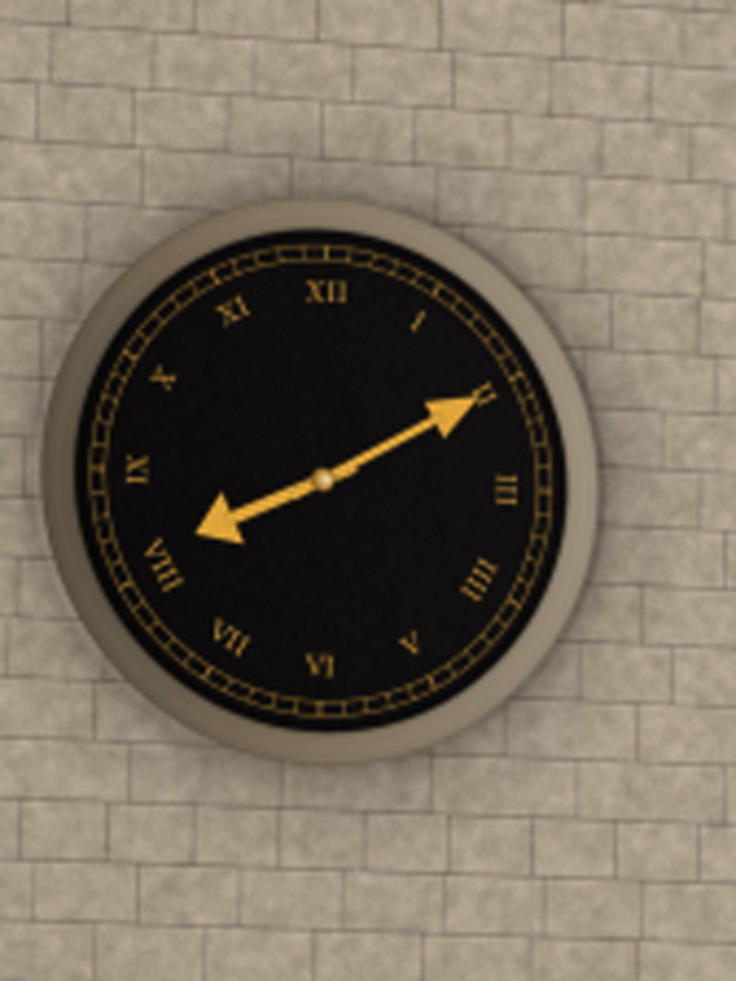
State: h=8 m=10
